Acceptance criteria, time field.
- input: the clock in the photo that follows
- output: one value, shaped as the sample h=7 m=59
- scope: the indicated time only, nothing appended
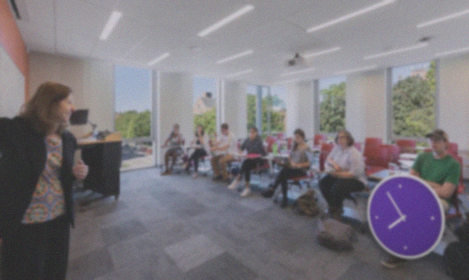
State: h=7 m=55
